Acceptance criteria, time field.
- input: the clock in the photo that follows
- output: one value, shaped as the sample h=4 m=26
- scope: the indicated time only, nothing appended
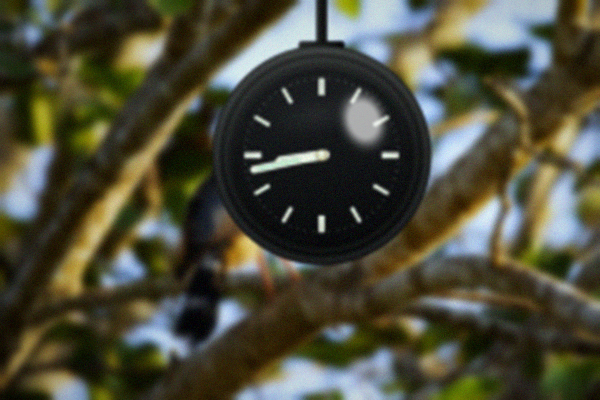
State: h=8 m=43
